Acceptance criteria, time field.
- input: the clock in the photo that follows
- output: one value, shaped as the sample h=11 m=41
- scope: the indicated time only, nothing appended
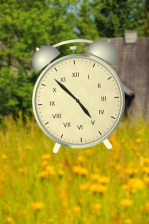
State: h=4 m=53
